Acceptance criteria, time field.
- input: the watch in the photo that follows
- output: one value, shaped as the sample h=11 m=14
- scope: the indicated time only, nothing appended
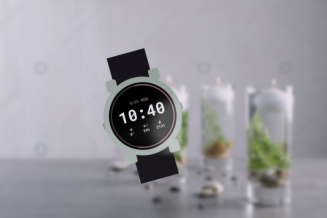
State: h=10 m=40
